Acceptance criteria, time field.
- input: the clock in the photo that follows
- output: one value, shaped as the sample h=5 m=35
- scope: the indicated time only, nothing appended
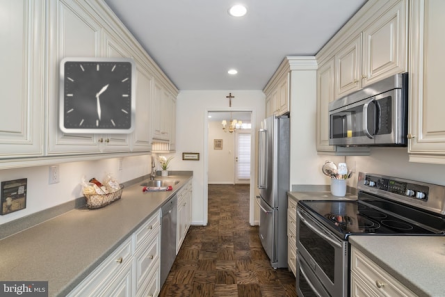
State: h=1 m=29
